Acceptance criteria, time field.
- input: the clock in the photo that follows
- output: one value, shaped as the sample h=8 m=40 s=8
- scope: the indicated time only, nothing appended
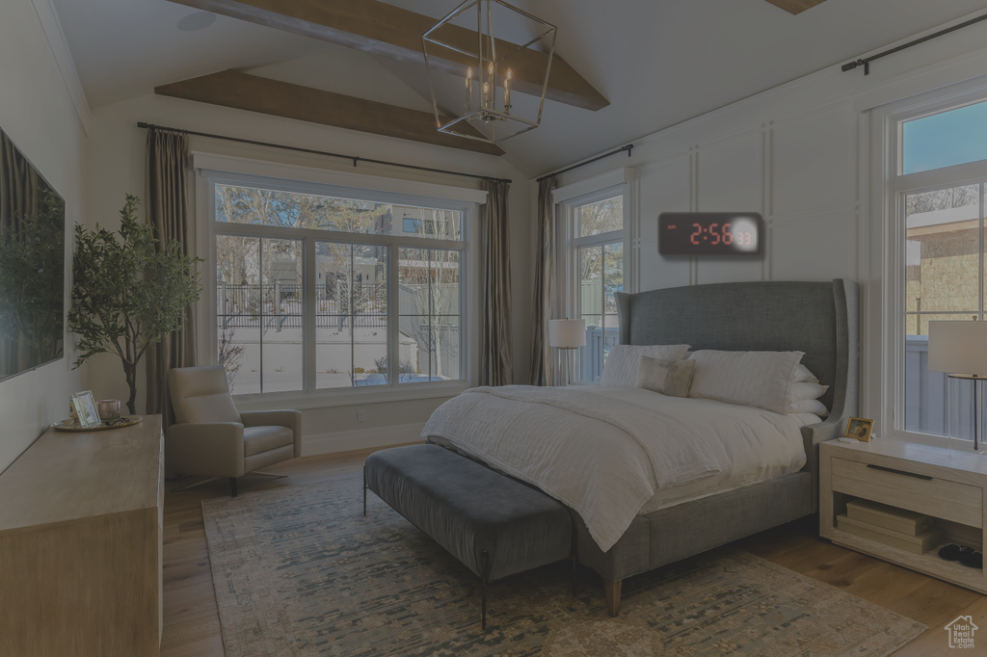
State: h=2 m=56 s=33
